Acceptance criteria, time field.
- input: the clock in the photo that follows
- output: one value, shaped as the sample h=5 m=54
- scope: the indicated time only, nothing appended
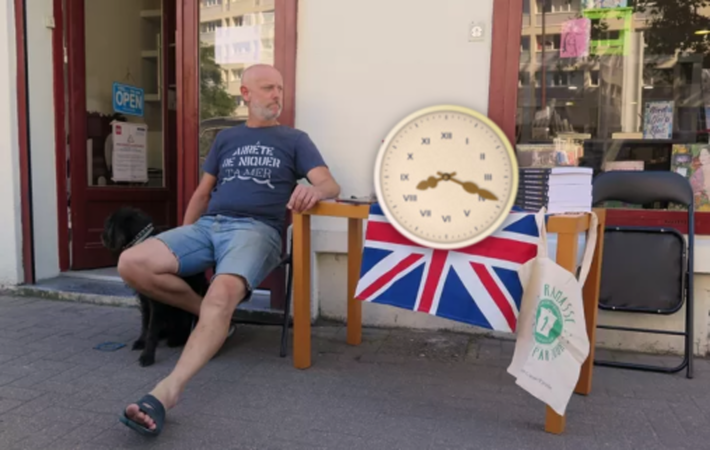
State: h=8 m=19
